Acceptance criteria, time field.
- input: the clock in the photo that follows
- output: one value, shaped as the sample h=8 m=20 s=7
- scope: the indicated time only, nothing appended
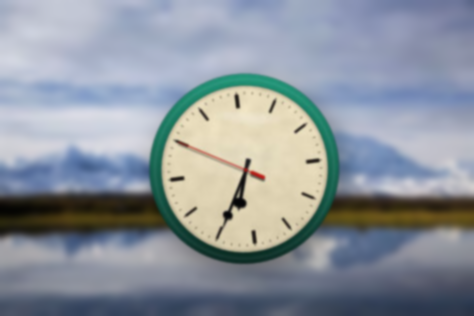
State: h=6 m=34 s=50
